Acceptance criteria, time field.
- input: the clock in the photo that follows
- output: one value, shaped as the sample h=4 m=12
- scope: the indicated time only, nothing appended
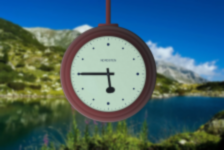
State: h=5 m=45
